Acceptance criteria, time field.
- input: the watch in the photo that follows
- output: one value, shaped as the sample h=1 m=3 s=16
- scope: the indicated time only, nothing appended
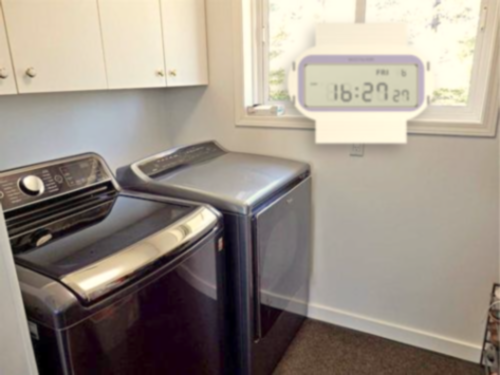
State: h=16 m=27 s=27
